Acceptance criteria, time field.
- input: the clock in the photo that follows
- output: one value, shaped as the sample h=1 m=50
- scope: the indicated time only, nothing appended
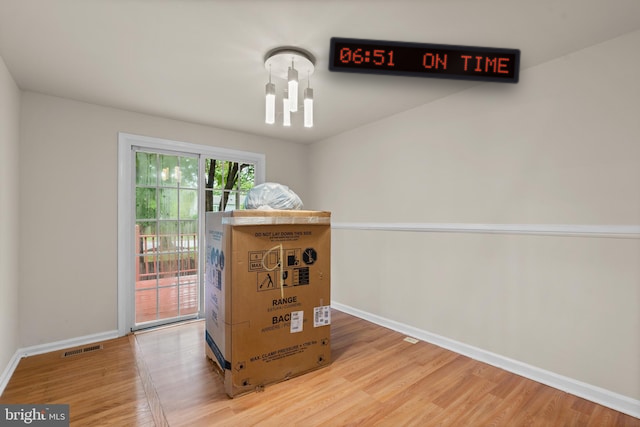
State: h=6 m=51
